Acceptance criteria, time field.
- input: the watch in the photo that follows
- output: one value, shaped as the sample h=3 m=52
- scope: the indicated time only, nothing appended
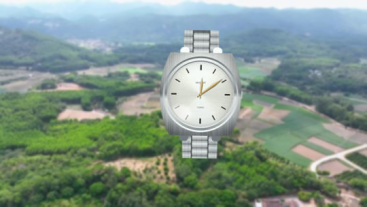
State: h=12 m=9
